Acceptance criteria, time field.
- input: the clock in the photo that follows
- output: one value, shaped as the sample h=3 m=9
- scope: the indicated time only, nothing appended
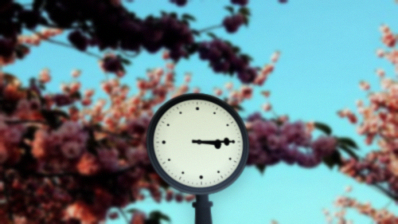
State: h=3 m=15
